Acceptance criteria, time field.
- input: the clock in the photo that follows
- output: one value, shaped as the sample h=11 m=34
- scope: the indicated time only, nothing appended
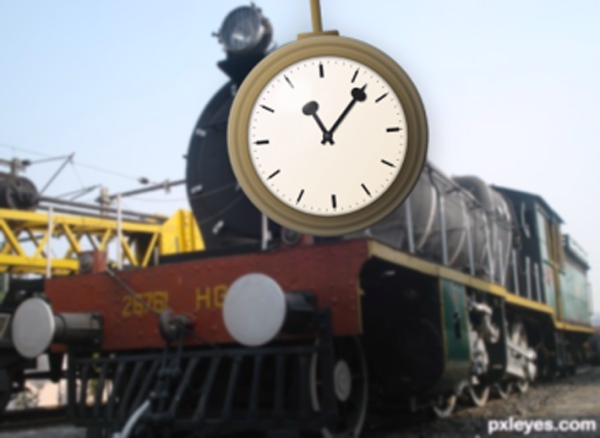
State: h=11 m=7
